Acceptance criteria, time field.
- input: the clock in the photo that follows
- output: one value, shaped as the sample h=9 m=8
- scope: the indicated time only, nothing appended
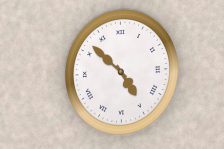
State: h=4 m=52
